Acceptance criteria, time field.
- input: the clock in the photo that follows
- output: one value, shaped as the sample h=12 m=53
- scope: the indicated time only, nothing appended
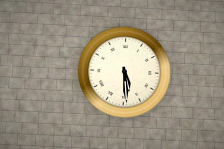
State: h=5 m=29
